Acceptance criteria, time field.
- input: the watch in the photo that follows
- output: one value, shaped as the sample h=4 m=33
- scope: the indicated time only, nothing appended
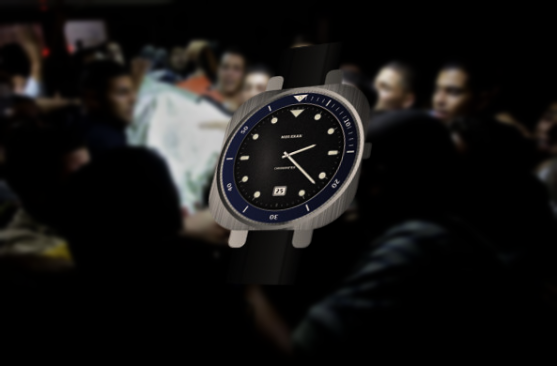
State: h=2 m=22
